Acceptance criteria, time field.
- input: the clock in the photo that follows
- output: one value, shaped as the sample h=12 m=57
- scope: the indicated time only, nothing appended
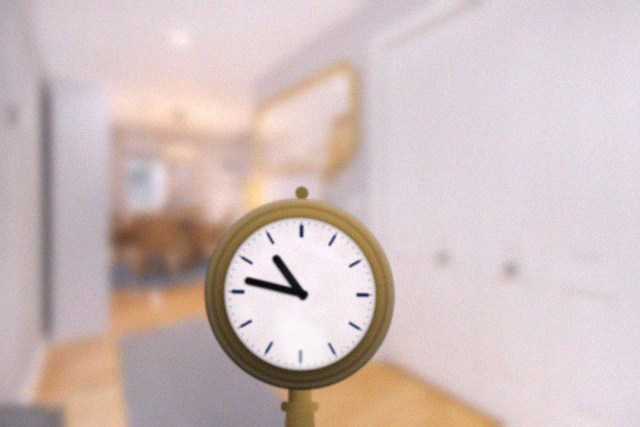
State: h=10 m=47
